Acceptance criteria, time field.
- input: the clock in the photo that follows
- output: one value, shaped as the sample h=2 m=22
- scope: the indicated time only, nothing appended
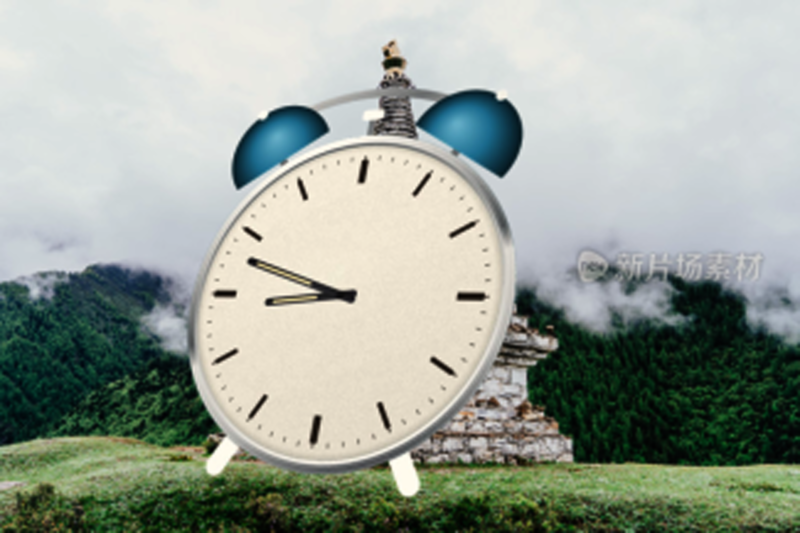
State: h=8 m=48
